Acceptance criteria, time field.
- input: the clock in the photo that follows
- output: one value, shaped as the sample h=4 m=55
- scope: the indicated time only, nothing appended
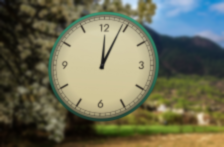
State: h=12 m=4
